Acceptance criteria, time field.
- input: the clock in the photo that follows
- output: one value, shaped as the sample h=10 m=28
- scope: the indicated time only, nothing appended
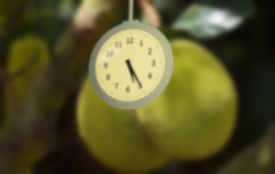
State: h=5 m=25
